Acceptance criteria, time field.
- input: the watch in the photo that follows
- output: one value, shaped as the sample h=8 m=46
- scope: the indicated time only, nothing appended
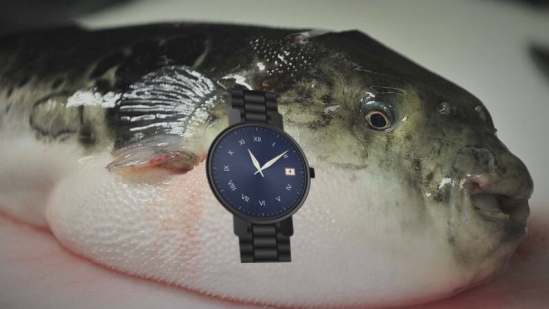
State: h=11 m=9
